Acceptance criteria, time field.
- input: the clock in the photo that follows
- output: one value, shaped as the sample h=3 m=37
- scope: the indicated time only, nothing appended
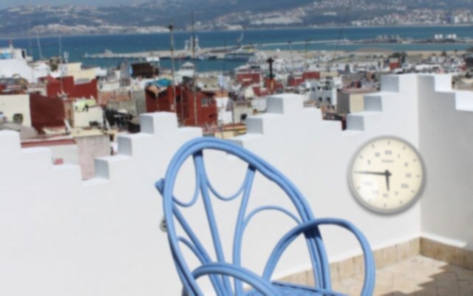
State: h=5 m=45
